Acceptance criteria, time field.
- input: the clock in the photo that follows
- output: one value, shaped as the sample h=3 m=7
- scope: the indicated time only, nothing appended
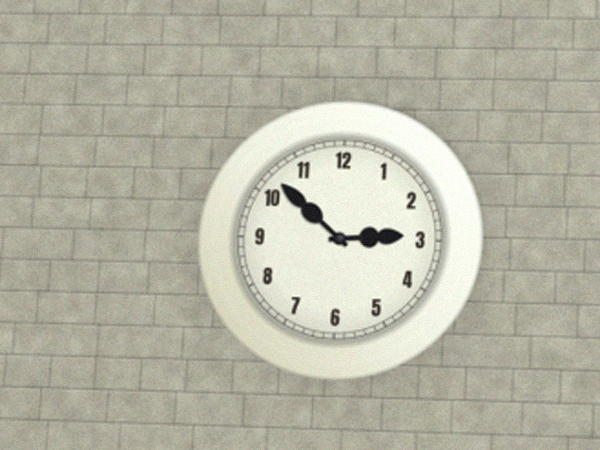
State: h=2 m=52
